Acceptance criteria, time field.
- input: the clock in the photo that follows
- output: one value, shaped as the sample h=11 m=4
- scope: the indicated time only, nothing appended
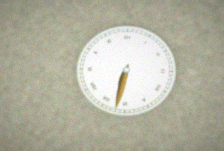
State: h=6 m=32
